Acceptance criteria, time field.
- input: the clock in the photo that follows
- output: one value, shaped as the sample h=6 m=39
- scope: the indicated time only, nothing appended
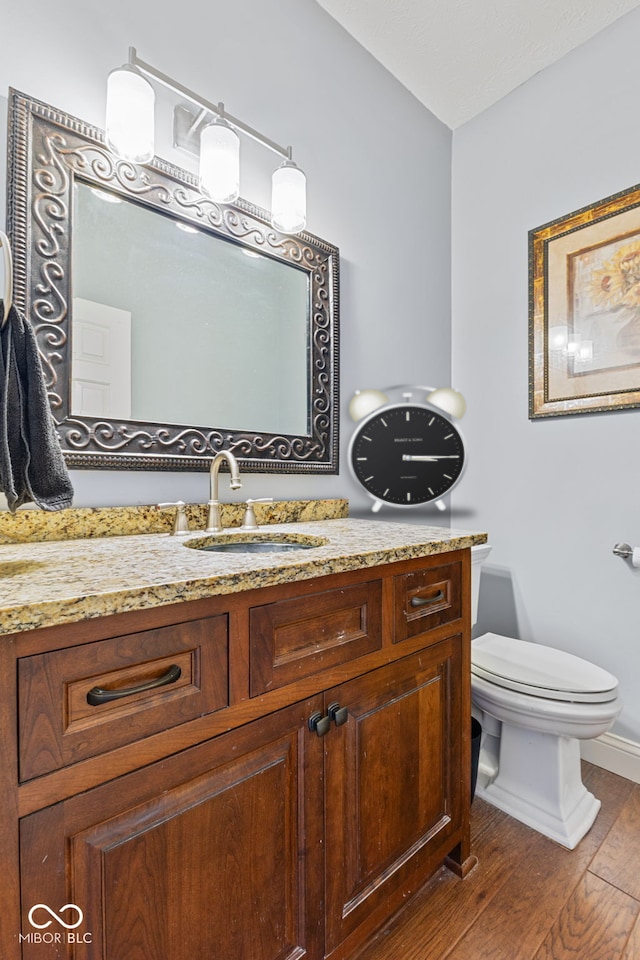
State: h=3 m=15
